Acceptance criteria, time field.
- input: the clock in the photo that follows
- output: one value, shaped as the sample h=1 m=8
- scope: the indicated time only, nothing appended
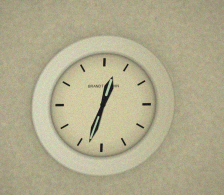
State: h=12 m=33
